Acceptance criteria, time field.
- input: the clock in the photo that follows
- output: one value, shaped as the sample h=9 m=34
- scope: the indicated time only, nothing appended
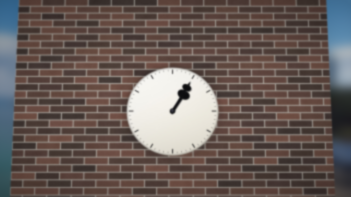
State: h=1 m=5
